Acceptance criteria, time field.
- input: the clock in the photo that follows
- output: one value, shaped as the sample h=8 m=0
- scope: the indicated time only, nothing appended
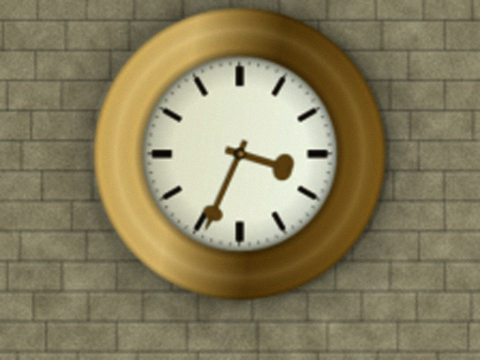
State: h=3 m=34
